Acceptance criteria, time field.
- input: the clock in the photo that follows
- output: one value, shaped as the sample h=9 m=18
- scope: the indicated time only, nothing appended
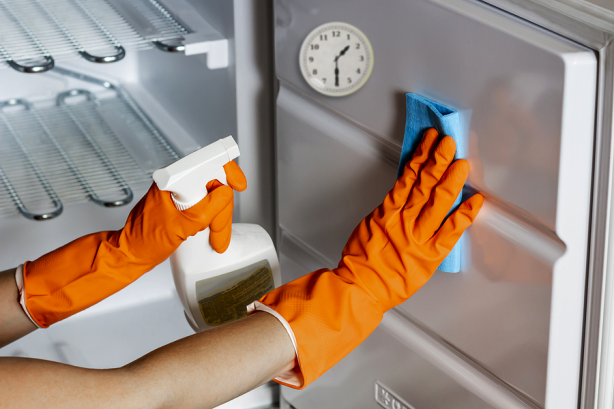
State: h=1 m=30
